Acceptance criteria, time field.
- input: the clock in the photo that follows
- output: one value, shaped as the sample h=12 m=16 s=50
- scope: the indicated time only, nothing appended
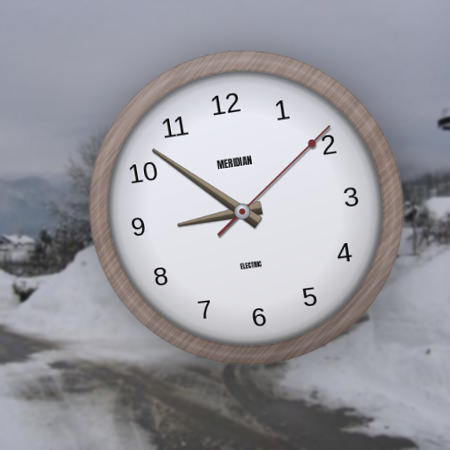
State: h=8 m=52 s=9
